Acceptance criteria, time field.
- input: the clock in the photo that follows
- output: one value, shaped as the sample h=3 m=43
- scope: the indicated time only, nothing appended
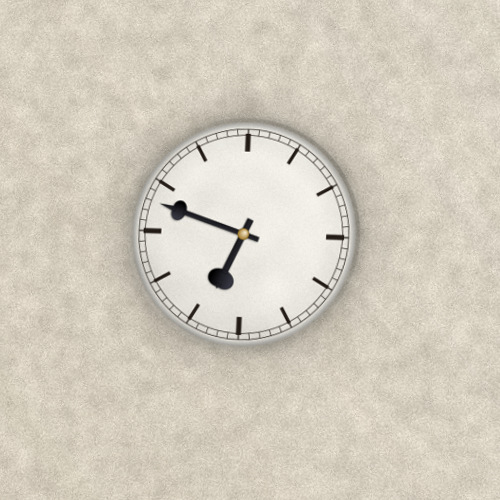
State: h=6 m=48
